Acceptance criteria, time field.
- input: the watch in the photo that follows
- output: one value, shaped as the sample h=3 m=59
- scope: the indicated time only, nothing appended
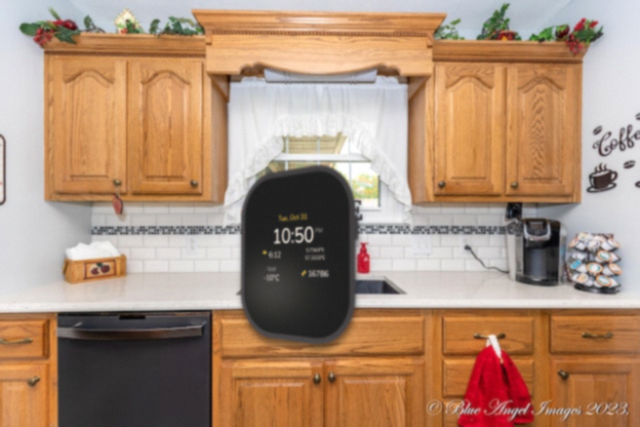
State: h=10 m=50
